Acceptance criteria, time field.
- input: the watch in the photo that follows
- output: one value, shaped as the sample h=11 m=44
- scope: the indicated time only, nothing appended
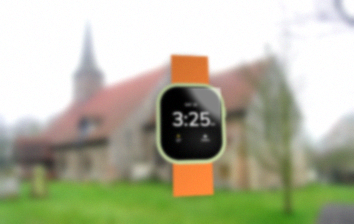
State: h=3 m=25
